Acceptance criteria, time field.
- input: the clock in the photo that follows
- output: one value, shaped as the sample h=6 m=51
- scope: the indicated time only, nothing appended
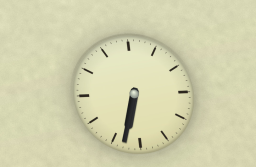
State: h=6 m=33
